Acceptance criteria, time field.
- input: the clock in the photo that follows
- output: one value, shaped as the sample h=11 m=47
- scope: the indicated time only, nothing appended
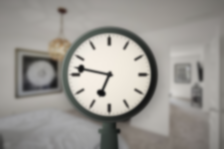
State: h=6 m=47
